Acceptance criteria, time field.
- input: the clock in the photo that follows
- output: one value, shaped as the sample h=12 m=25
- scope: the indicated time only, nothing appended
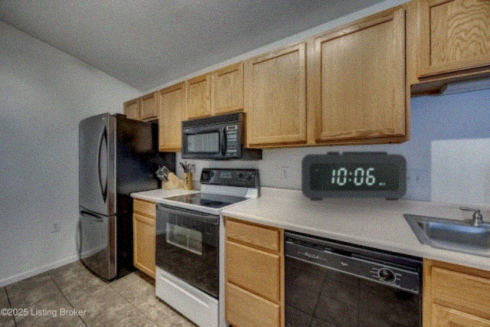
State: h=10 m=6
